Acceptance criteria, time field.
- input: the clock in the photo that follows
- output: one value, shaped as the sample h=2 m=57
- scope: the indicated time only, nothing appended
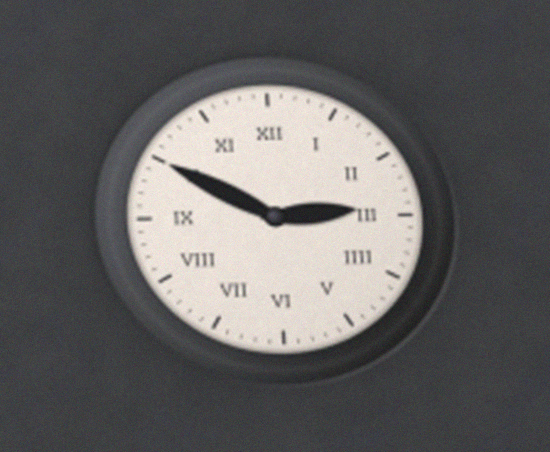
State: h=2 m=50
